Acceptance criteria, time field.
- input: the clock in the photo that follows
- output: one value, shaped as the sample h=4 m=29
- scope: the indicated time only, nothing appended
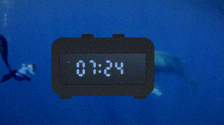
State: h=7 m=24
